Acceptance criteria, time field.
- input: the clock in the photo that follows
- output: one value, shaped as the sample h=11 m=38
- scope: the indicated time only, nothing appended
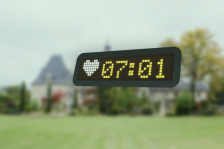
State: h=7 m=1
